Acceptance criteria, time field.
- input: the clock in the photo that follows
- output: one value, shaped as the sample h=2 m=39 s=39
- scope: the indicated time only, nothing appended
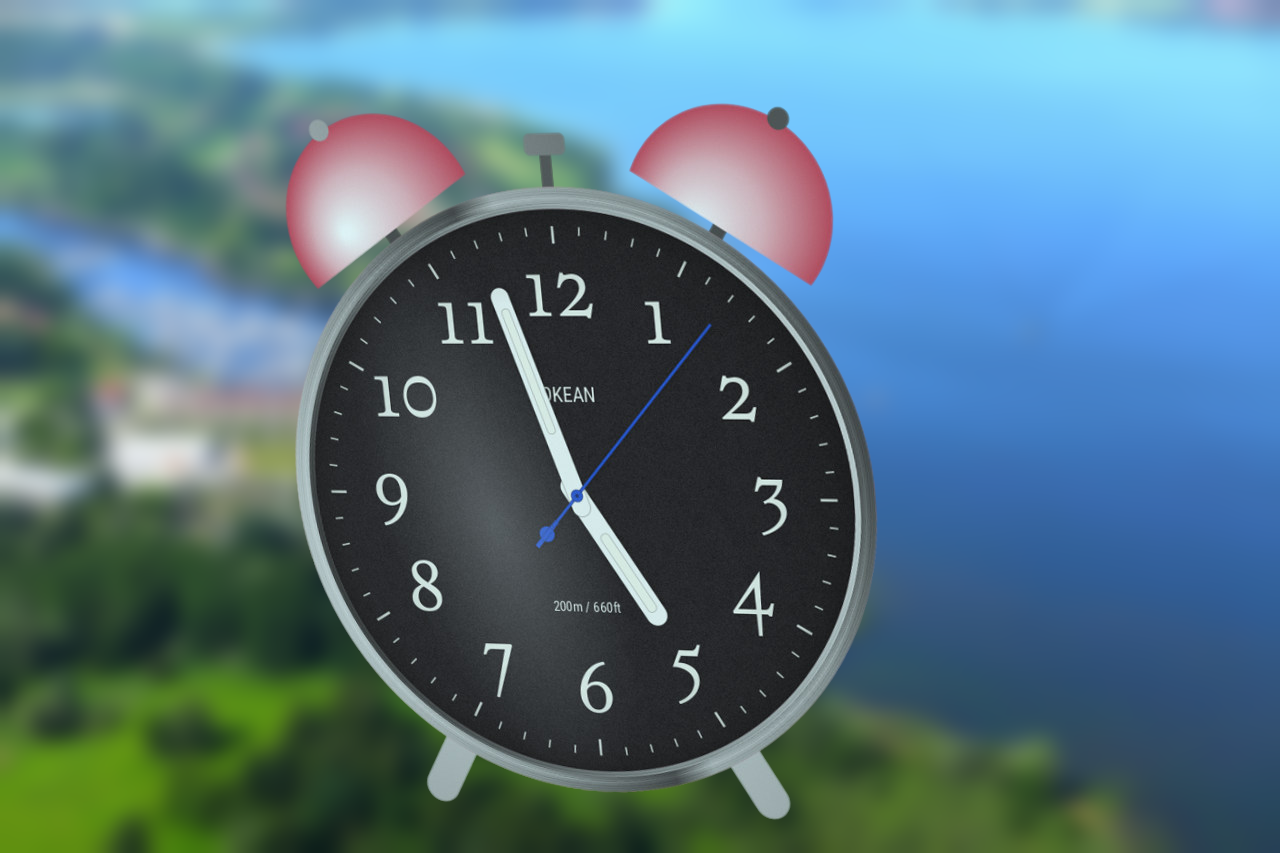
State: h=4 m=57 s=7
